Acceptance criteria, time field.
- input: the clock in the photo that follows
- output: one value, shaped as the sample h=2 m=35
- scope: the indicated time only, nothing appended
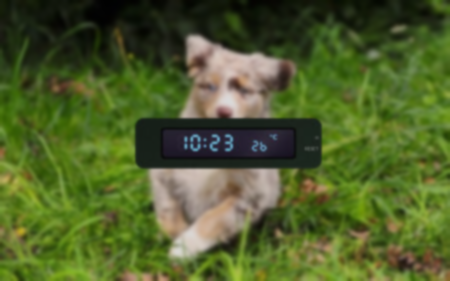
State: h=10 m=23
